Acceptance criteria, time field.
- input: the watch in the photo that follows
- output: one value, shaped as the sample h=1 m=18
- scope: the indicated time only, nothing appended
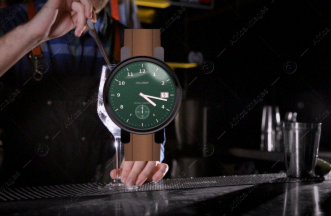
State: h=4 m=17
